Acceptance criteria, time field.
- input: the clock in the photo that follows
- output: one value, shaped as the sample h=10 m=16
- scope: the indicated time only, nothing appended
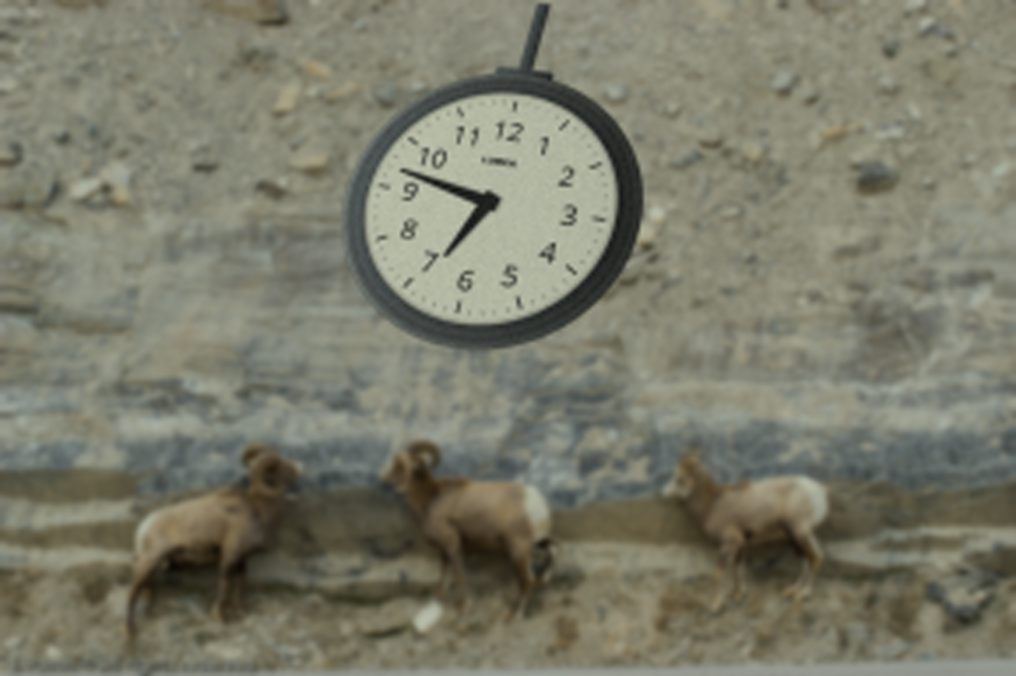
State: h=6 m=47
